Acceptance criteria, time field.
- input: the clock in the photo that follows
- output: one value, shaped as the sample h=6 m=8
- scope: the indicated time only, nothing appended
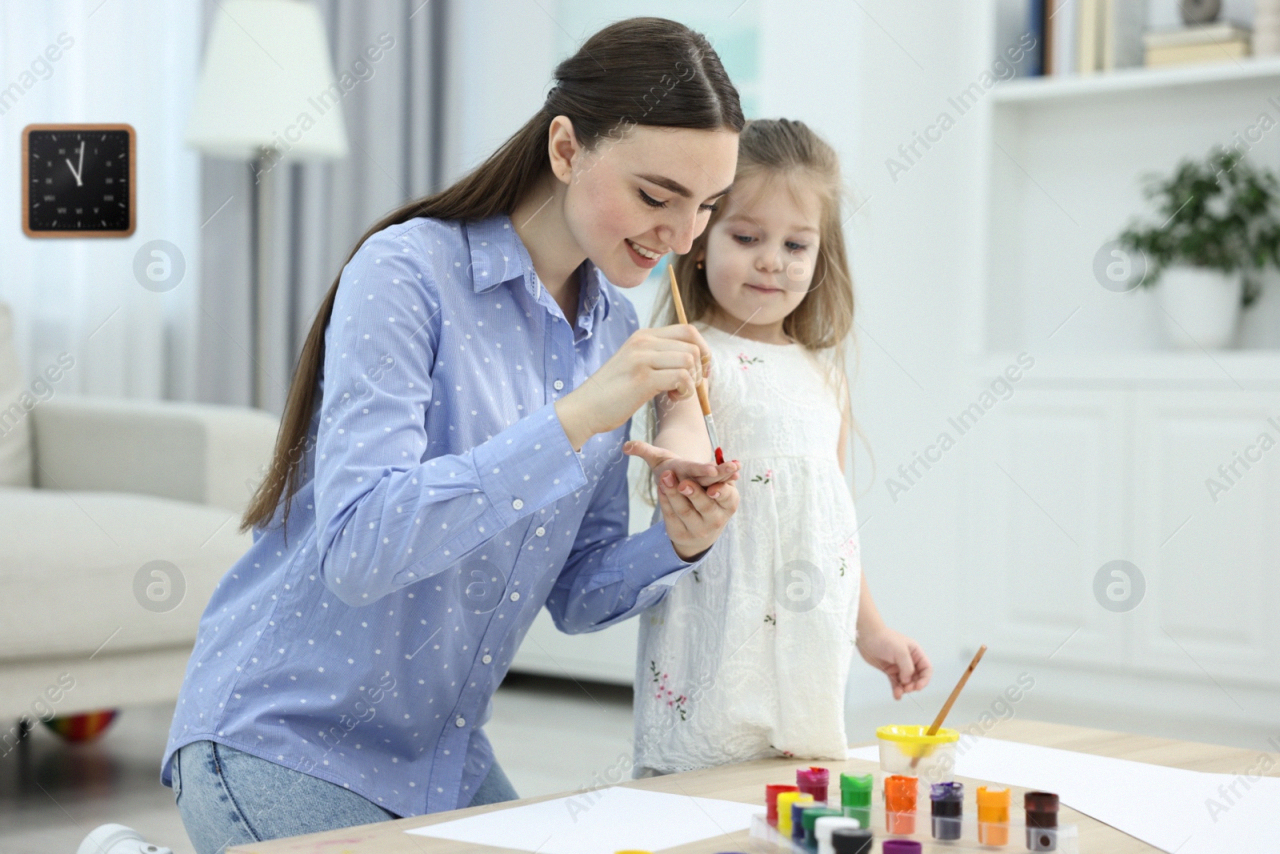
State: h=11 m=1
